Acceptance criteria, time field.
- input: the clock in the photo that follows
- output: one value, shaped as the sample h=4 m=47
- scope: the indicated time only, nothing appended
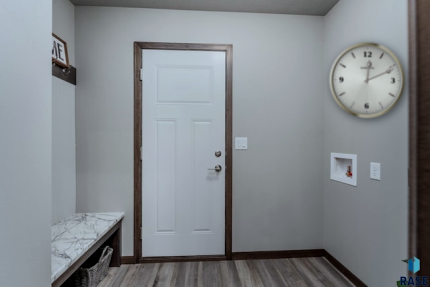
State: h=12 m=11
